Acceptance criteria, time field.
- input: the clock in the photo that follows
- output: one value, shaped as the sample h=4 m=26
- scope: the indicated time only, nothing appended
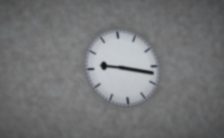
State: h=9 m=17
